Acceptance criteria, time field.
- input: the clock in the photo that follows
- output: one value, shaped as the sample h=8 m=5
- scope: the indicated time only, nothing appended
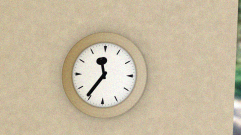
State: h=11 m=36
